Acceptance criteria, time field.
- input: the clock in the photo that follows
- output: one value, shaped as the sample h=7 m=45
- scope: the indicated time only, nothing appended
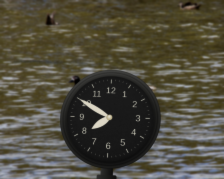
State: h=7 m=50
